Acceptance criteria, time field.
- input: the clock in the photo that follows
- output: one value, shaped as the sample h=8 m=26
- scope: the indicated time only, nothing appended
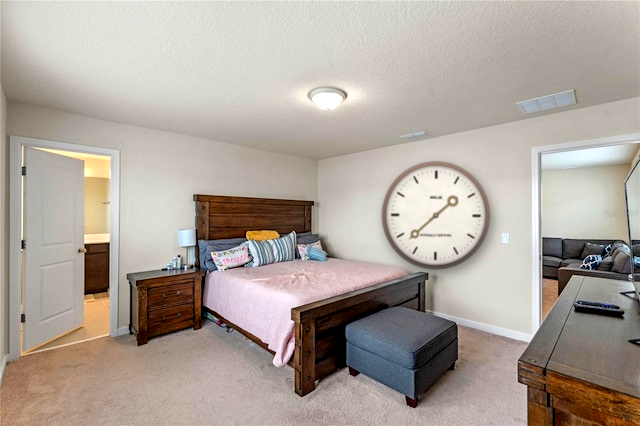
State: h=1 m=38
